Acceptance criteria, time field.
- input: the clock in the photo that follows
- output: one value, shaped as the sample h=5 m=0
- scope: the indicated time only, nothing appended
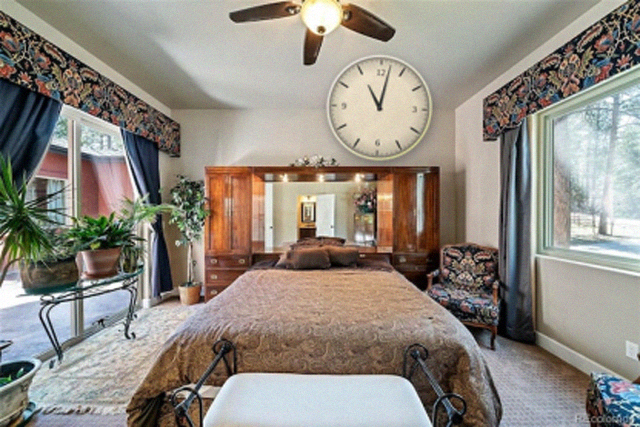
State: h=11 m=2
